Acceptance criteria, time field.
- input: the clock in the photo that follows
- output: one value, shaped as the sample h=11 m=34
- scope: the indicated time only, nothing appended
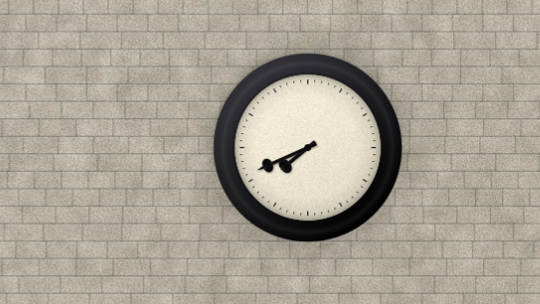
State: h=7 m=41
